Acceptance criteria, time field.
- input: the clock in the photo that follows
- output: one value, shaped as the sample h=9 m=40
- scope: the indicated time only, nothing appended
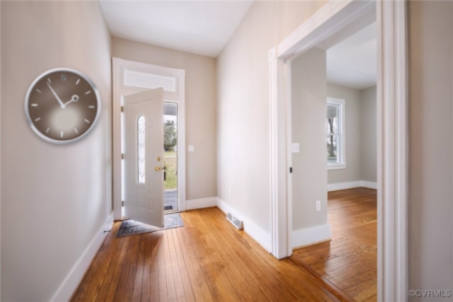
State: h=1 m=54
